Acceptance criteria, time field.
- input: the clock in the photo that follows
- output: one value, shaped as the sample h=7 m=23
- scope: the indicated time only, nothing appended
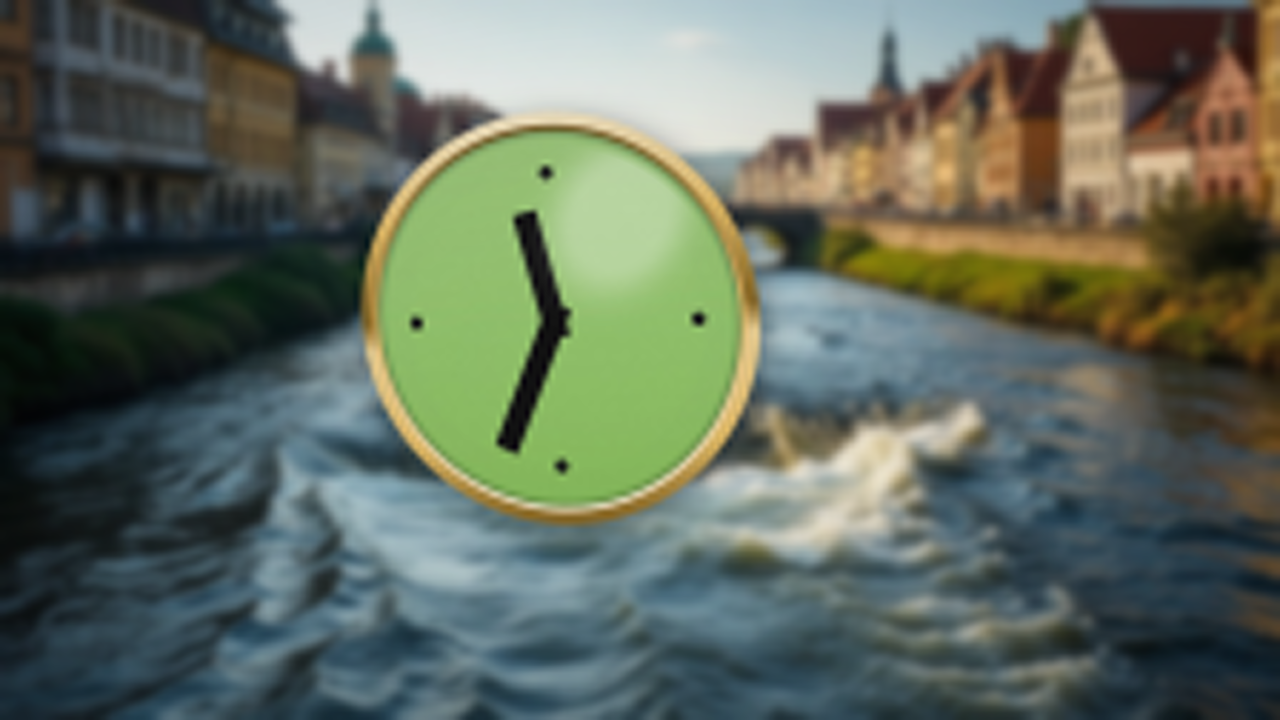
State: h=11 m=34
